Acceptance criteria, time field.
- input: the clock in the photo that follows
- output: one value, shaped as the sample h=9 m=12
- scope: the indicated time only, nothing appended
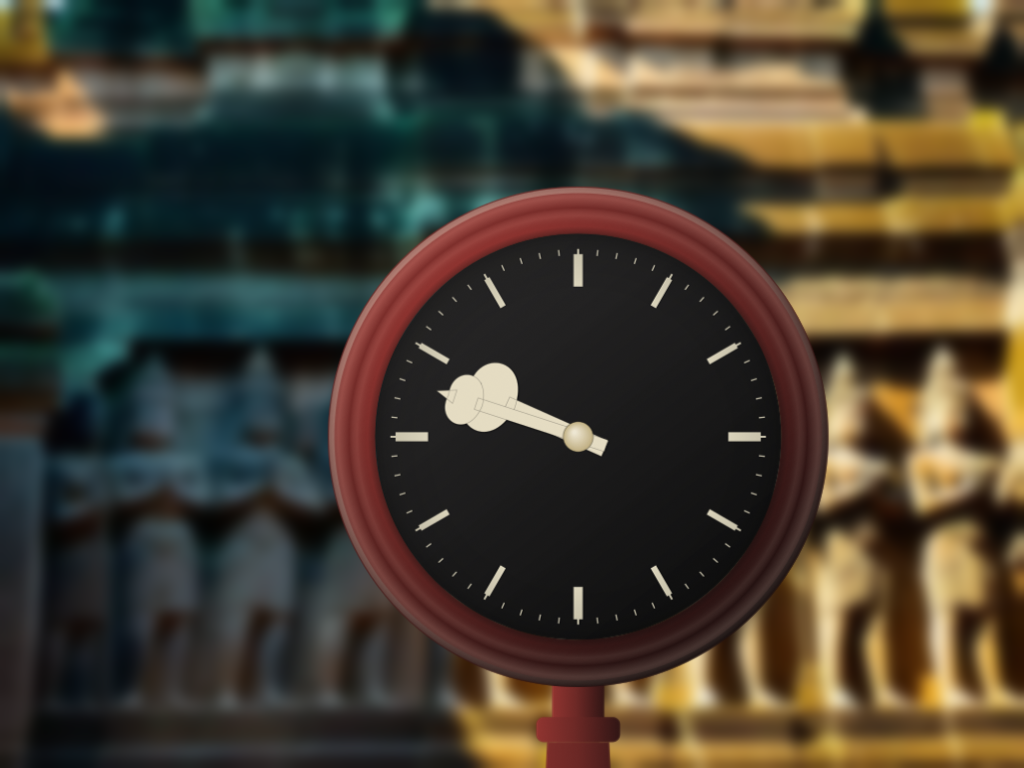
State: h=9 m=48
